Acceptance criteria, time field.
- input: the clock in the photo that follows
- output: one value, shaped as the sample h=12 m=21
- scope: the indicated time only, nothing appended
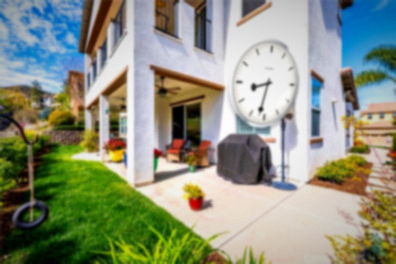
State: h=8 m=32
